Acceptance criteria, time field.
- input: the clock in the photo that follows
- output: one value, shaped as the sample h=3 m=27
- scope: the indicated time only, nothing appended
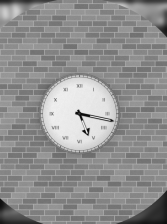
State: h=5 m=17
